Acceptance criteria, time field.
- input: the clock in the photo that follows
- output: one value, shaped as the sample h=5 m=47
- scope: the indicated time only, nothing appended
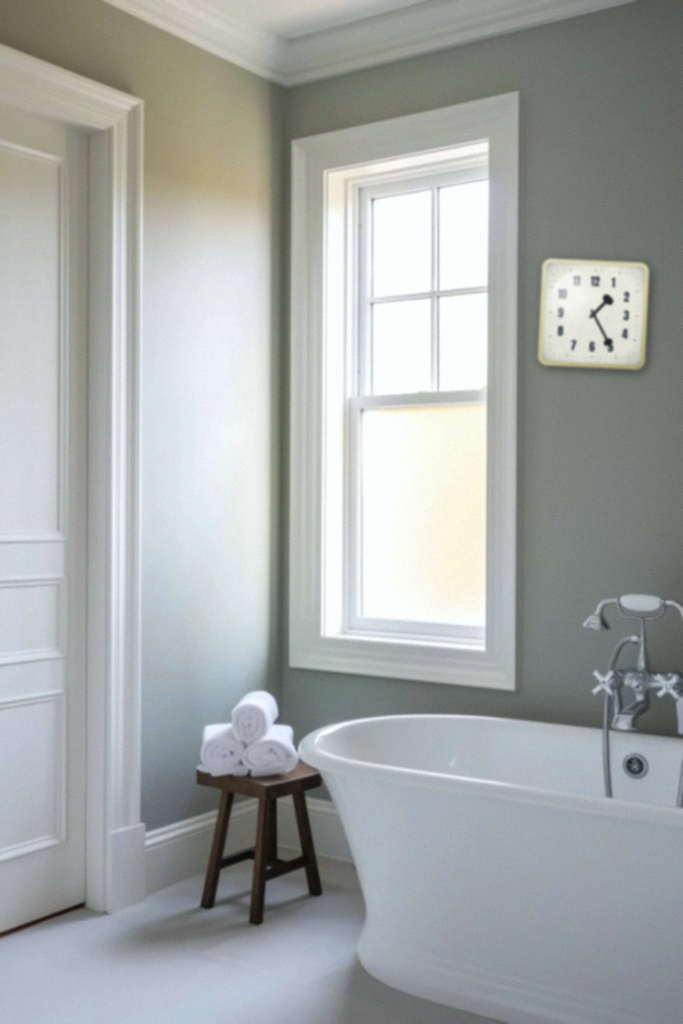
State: h=1 m=25
